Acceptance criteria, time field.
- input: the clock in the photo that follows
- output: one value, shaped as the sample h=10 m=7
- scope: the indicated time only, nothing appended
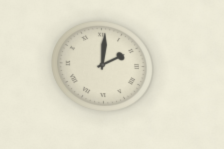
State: h=2 m=1
